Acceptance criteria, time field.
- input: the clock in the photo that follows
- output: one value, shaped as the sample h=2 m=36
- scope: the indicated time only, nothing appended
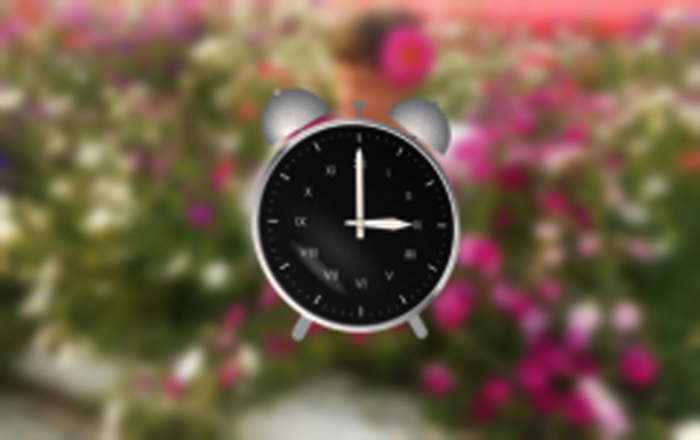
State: h=3 m=0
